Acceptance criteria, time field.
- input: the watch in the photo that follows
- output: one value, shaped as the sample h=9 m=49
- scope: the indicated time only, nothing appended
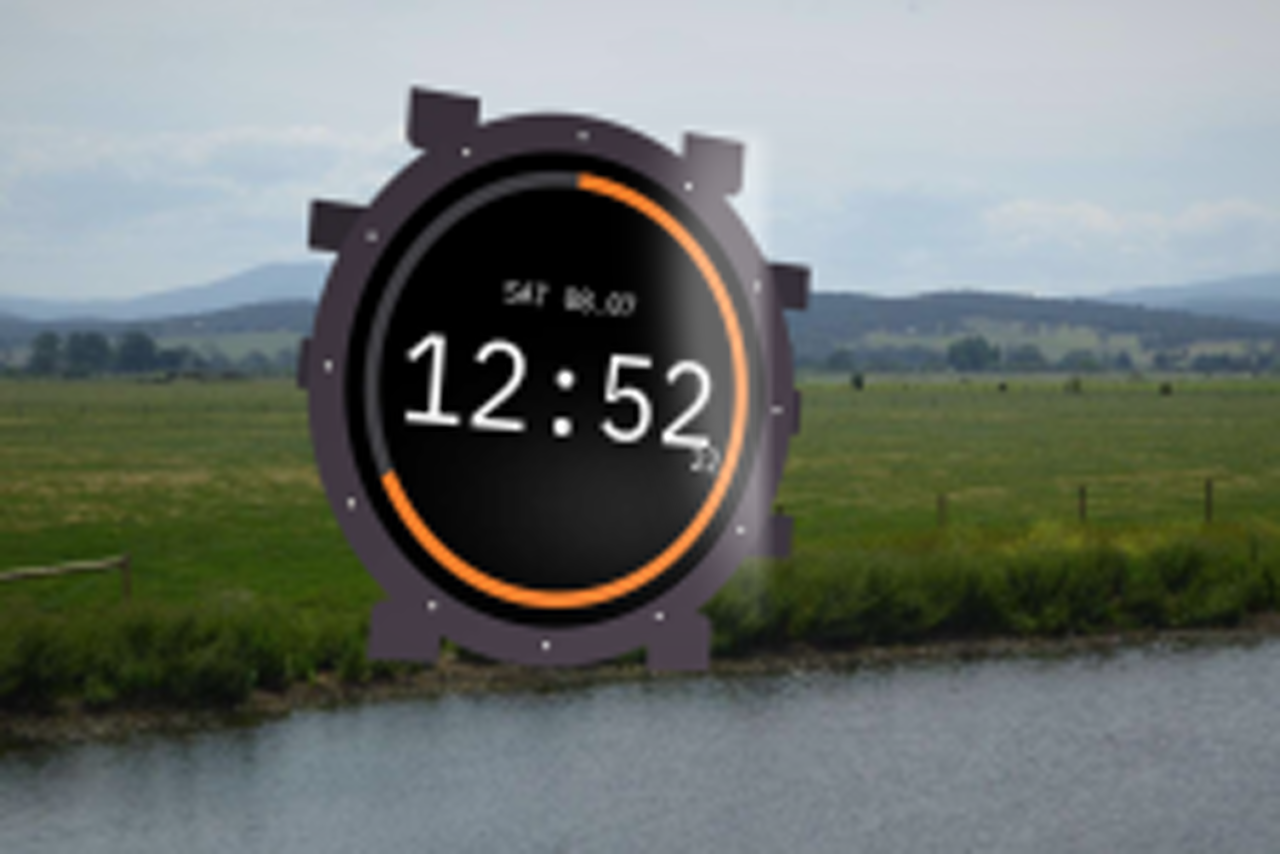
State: h=12 m=52
